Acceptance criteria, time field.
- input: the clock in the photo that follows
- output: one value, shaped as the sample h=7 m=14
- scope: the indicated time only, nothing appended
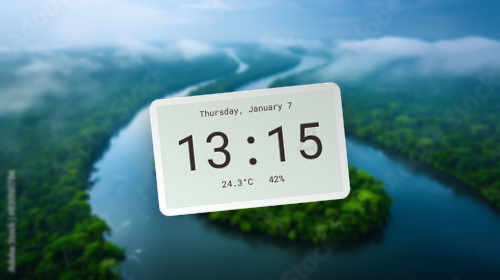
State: h=13 m=15
